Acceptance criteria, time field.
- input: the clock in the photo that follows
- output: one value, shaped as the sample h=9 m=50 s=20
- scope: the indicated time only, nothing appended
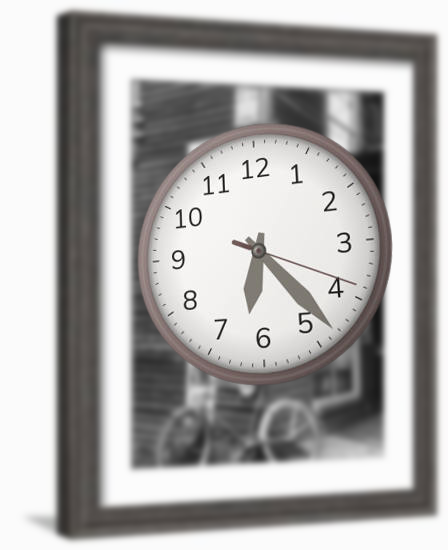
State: h=6 m=23 s=19
